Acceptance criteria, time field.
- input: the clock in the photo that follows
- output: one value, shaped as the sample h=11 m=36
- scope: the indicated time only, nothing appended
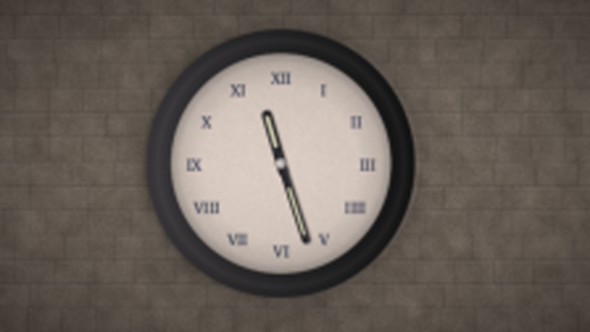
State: h=11 m=27
